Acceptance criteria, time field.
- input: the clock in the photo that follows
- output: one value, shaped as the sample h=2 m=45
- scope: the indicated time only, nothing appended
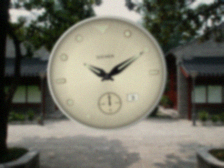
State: h=10 m=10
